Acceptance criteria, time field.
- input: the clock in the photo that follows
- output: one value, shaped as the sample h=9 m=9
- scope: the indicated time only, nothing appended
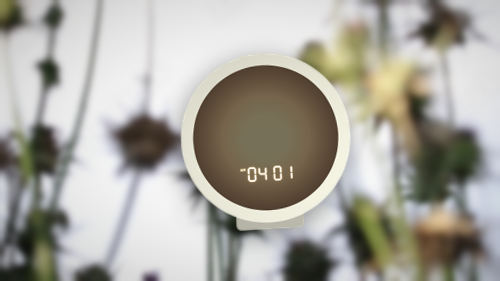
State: h=4 m=1
